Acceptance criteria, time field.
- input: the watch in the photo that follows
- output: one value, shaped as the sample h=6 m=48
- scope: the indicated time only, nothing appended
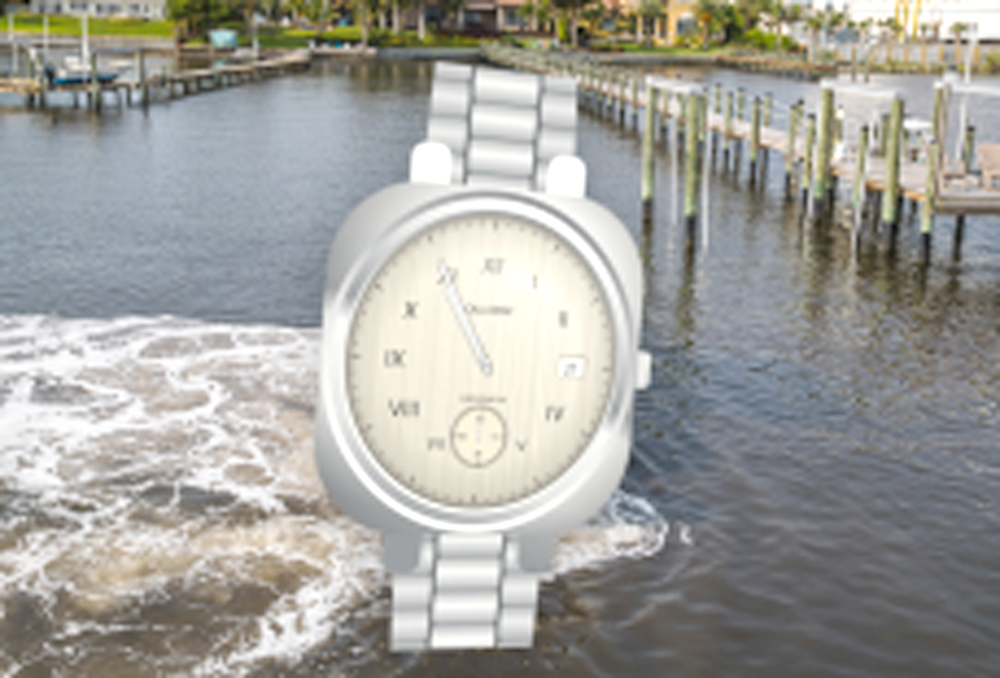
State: h=10 m=55
